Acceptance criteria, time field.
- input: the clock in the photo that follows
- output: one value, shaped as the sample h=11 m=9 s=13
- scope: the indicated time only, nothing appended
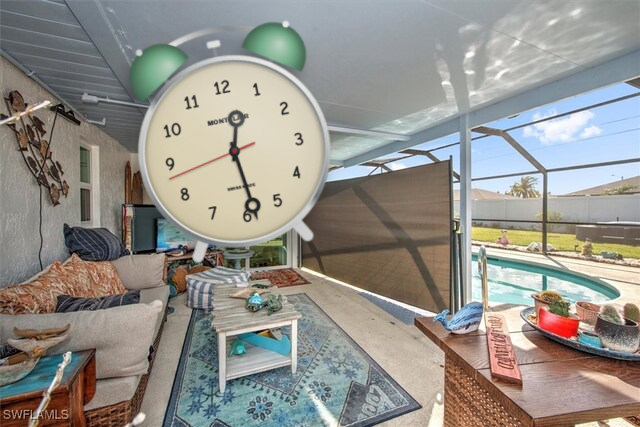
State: h=12 m=28 s=43
